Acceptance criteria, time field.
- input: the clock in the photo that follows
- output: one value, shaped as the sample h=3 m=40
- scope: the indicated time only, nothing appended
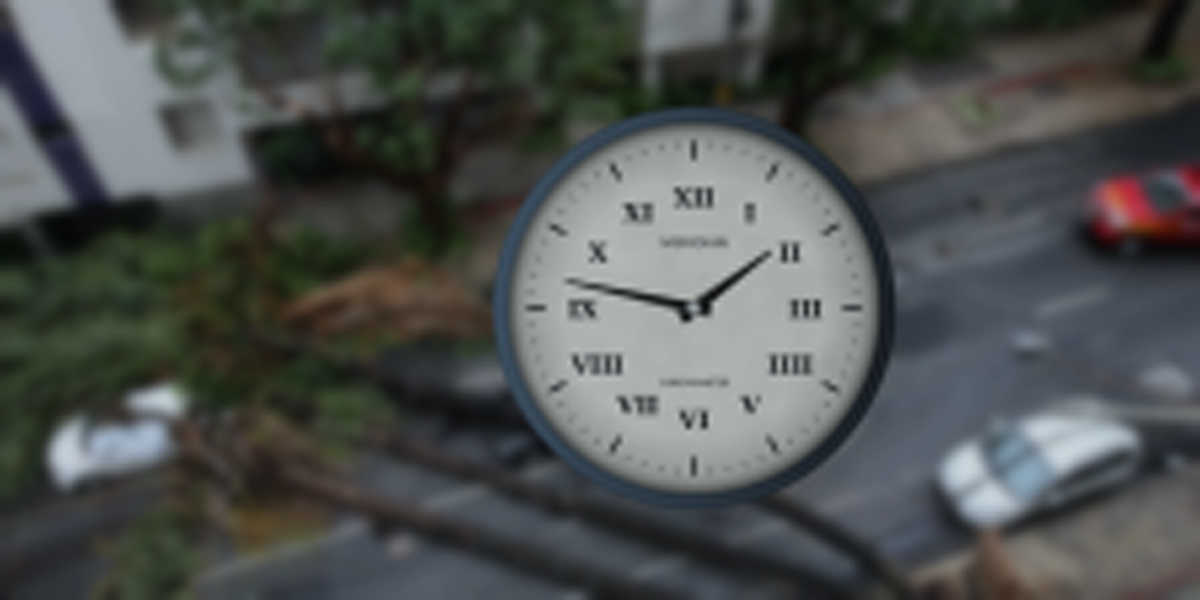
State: h=1 m=47
